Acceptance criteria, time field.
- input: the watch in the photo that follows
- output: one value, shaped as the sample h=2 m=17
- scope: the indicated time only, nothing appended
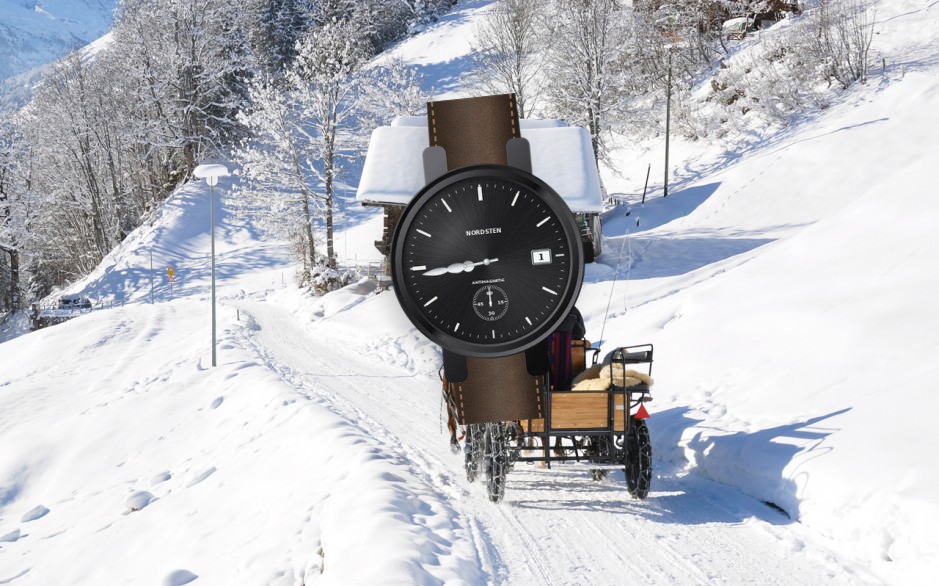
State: h=8 m=44
